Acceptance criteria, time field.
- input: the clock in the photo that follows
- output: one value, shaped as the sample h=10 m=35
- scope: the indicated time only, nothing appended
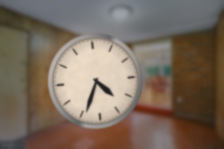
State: h=4 m=34
